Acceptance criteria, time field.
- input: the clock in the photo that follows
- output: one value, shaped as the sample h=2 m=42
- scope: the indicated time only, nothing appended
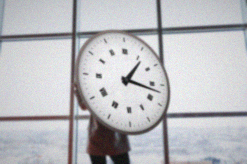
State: h=1 m=17
